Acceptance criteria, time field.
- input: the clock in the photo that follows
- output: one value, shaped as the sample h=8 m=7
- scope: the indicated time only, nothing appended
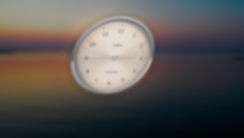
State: h=2 m=44
